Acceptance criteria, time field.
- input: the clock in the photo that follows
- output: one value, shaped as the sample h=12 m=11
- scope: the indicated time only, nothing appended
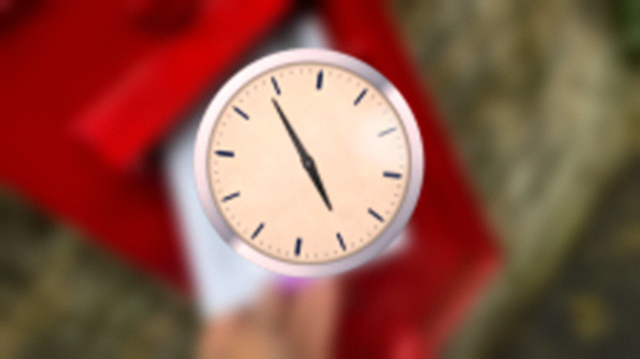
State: h=4 m=54
